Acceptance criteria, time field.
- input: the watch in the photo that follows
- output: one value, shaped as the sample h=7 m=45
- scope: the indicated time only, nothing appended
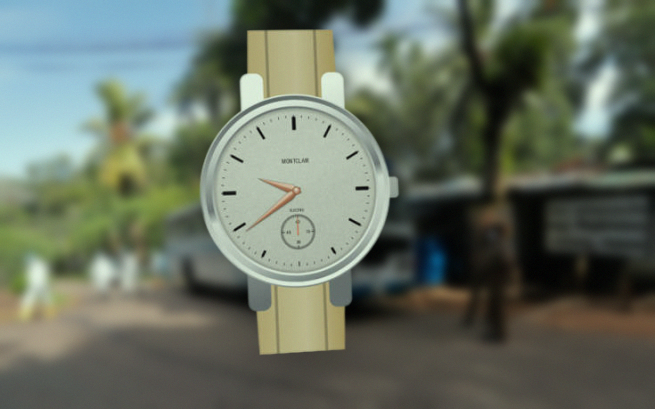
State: h=9 m=39
